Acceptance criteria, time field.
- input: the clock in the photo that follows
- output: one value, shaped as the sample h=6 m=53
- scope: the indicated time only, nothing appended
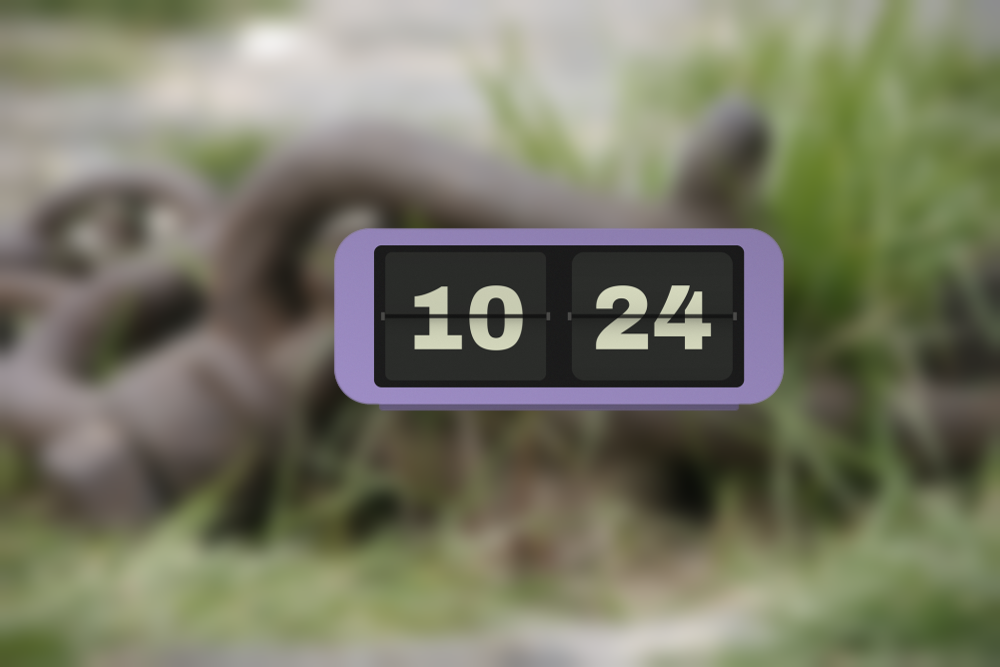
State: h=10 m=24
